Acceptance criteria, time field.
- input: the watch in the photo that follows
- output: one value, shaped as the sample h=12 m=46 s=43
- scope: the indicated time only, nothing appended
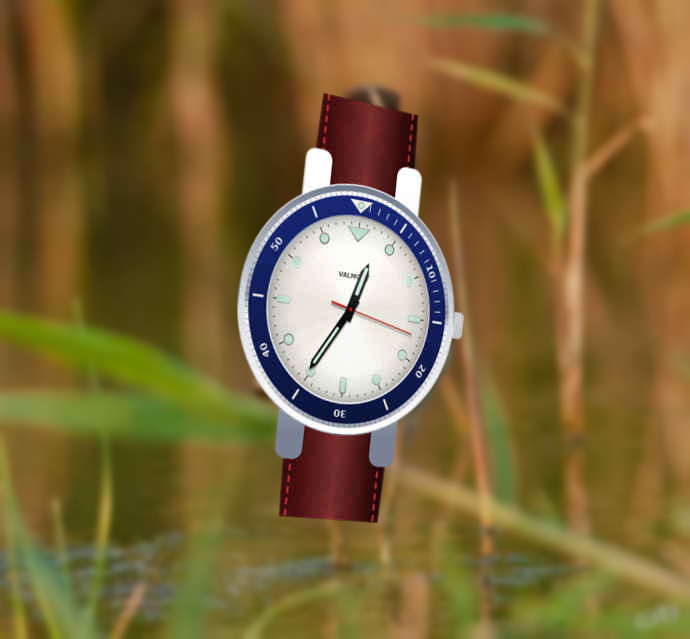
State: h=12 m=35 s=17
